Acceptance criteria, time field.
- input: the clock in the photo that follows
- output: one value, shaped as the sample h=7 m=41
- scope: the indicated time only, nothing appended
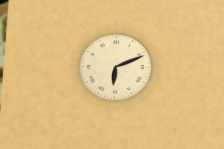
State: h=6 m=11
